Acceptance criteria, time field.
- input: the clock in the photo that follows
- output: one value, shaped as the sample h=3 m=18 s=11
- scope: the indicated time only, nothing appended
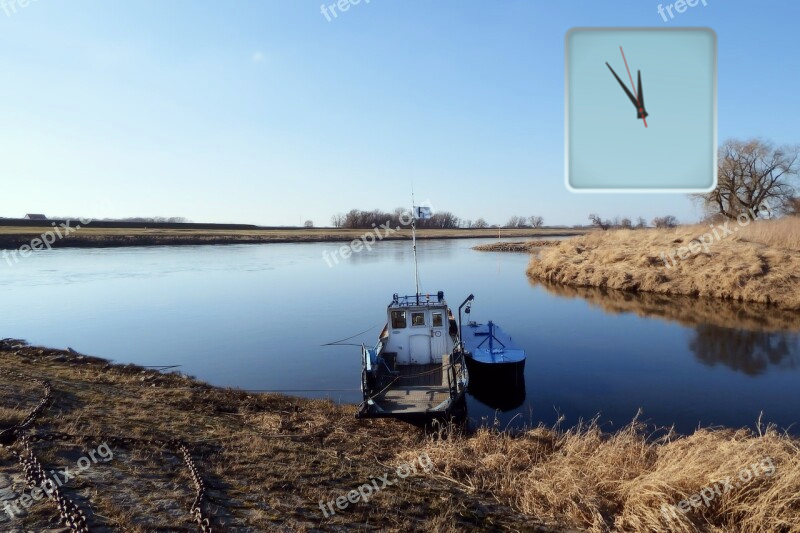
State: h=11 m=53 s=57
